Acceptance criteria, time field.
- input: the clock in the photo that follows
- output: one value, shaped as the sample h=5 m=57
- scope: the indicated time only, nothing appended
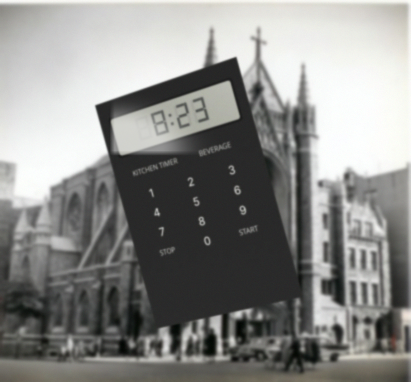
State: h=8 m=23
